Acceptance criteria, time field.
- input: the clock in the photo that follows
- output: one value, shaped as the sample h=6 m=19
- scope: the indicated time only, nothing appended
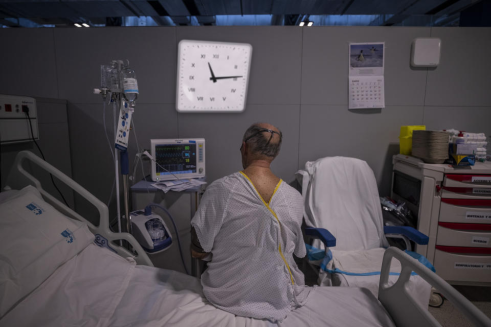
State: h=11 m=14
